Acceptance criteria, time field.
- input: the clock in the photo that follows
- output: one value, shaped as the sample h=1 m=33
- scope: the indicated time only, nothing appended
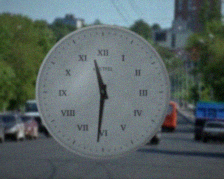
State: h=11 m=31
